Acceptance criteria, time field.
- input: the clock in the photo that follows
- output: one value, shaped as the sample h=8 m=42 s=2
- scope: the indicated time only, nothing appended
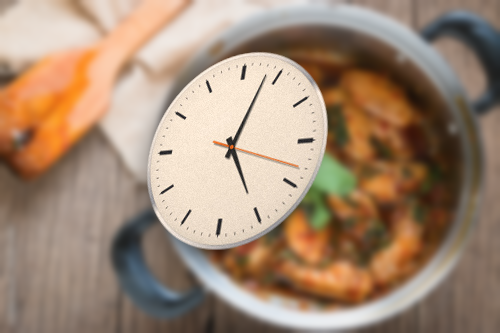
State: h=5 m=3 s=18
